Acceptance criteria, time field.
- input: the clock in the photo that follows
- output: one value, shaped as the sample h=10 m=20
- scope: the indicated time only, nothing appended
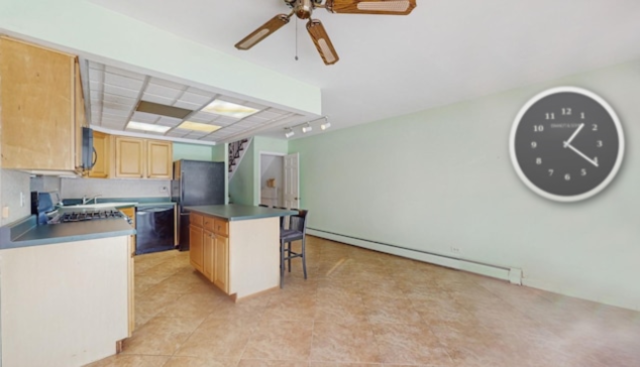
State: h=1 m=21
